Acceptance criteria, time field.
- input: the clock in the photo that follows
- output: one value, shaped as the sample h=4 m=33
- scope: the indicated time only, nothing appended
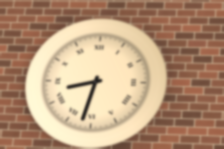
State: h=8 m=32
